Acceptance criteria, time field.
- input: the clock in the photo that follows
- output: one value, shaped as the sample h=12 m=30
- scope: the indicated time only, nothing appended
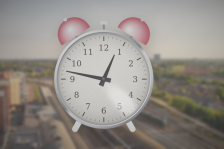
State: h=12 m=47
